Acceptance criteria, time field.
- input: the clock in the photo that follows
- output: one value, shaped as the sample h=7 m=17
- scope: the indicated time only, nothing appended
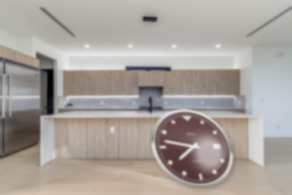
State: h=7 m=47
